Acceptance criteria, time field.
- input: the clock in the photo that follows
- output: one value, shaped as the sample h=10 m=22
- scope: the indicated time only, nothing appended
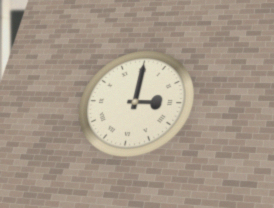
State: h=3 m=0
